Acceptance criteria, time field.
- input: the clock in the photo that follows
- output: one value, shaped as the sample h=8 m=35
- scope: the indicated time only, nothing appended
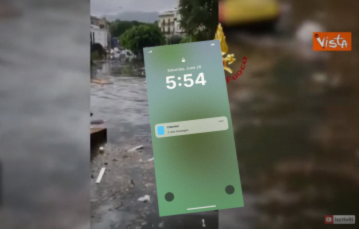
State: h=5 m=54
